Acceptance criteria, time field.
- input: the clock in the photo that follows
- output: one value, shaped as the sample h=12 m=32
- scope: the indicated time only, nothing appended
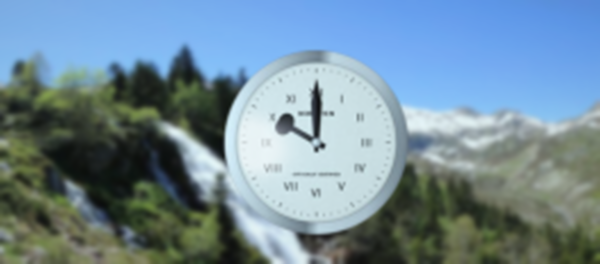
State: h=10 m=0
